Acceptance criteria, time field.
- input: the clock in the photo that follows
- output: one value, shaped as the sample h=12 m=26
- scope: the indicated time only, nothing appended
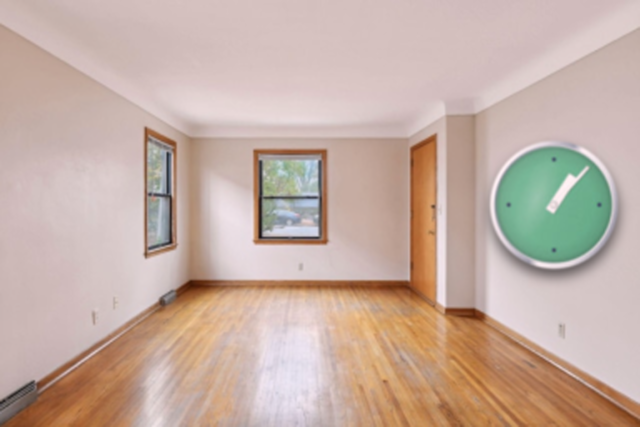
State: h=1 m=7
